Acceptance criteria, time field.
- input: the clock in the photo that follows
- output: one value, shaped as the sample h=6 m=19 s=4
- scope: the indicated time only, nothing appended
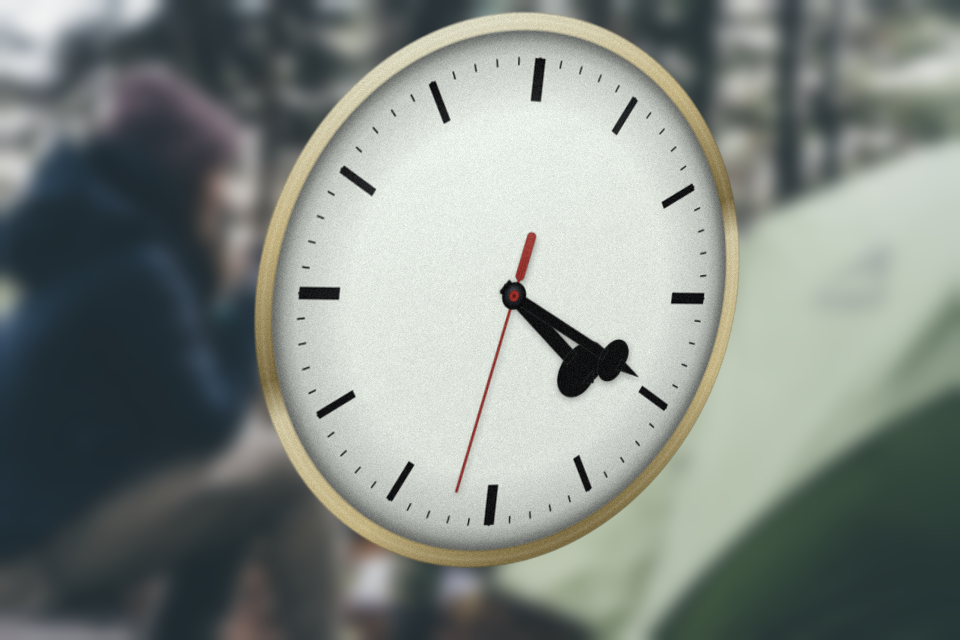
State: h=4 m=19 s=32
